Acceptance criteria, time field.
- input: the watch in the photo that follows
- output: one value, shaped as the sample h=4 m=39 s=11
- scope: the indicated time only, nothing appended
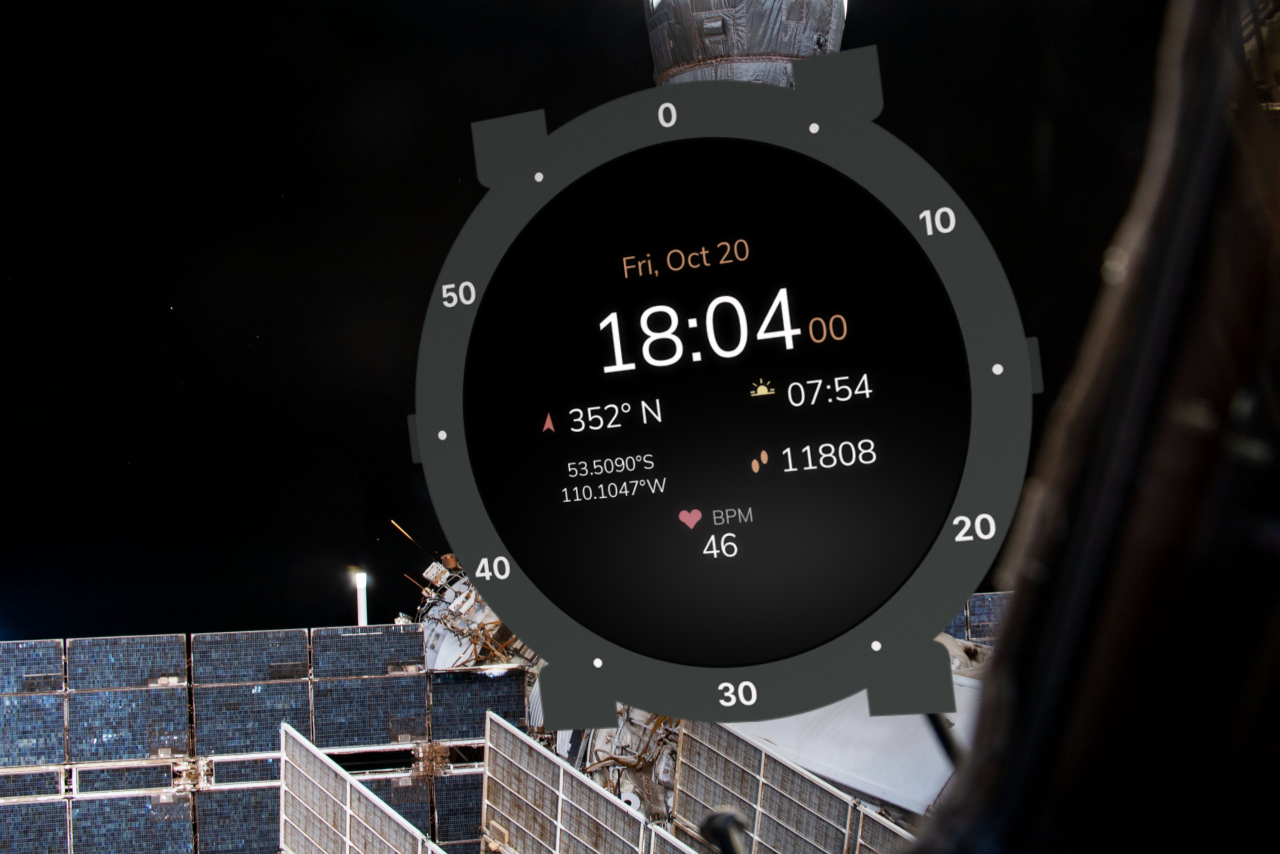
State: h=18 m=4 s=0
